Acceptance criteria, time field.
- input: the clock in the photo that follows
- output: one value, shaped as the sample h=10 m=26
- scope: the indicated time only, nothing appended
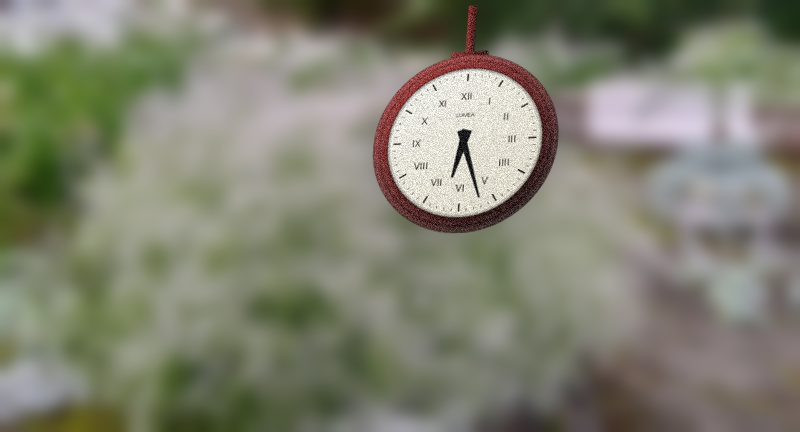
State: h=6 m=27
